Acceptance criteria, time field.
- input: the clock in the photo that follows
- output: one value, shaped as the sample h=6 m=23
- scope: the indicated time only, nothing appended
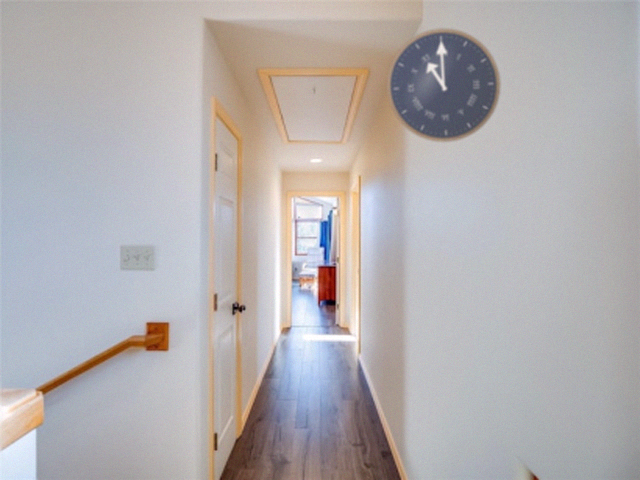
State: h=11 m=0
